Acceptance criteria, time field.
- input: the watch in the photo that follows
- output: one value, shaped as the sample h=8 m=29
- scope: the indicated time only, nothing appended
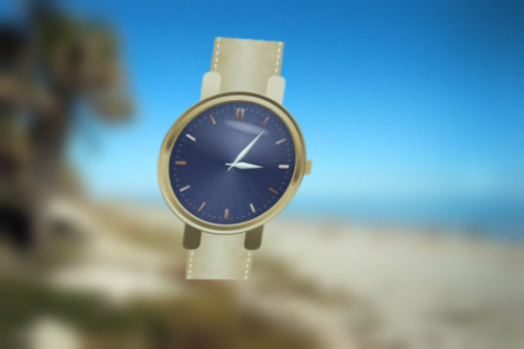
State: h=3 m=6
